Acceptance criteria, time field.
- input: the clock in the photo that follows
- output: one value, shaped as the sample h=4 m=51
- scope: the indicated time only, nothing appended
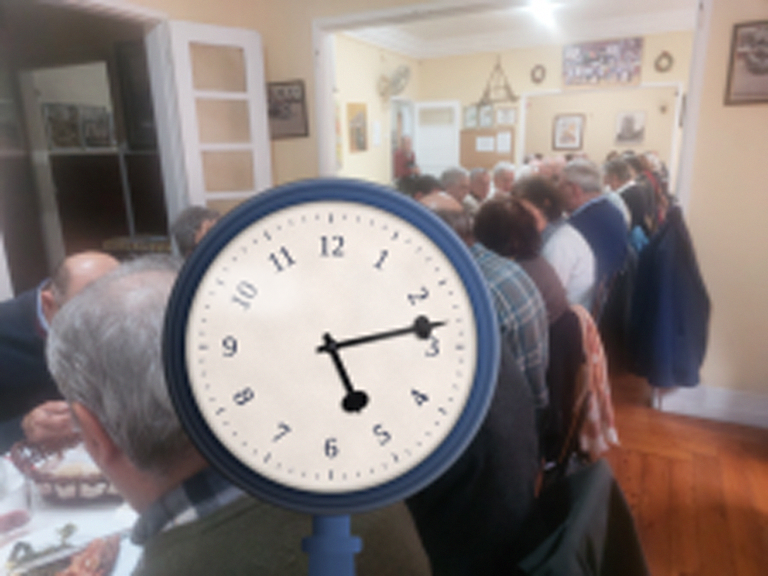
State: h=5 m=13
